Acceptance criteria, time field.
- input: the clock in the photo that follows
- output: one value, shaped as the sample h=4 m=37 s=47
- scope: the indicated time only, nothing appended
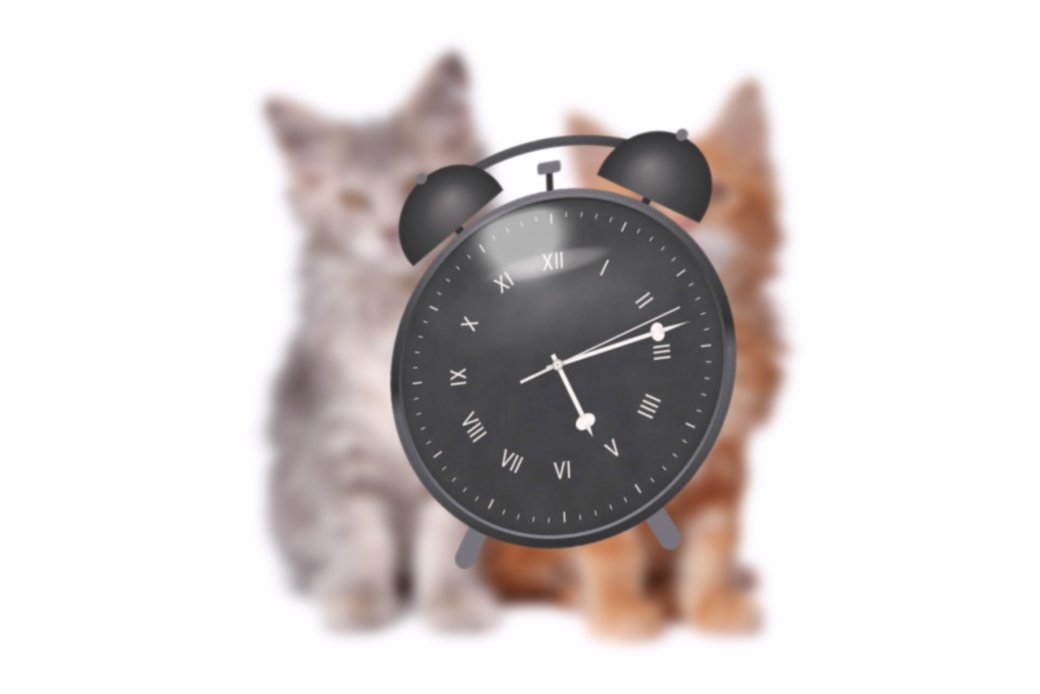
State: h=5 m=13 s=12
